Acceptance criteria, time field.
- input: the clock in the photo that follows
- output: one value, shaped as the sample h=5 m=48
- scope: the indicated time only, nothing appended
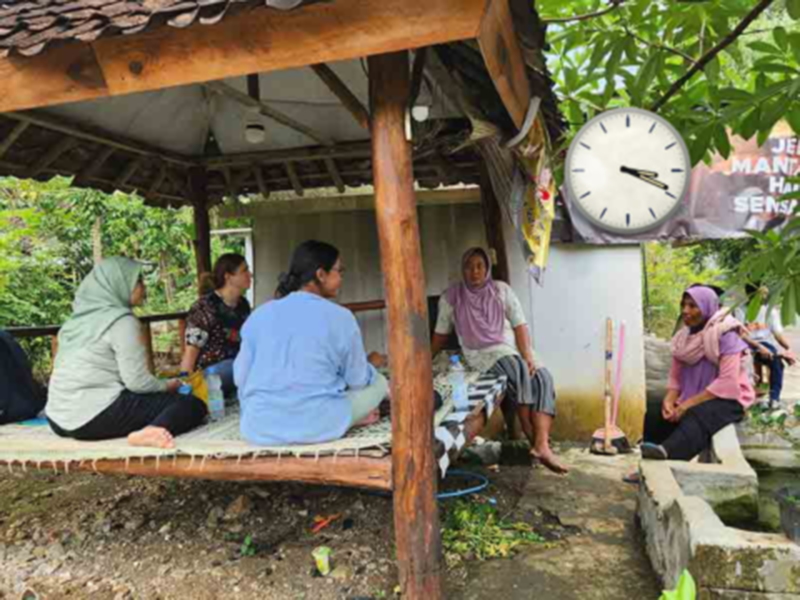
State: h=3 m=19
